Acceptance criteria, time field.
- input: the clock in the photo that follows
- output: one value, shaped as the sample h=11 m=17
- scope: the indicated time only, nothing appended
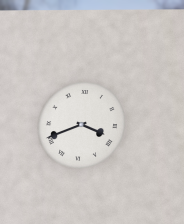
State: h=3 m=41
